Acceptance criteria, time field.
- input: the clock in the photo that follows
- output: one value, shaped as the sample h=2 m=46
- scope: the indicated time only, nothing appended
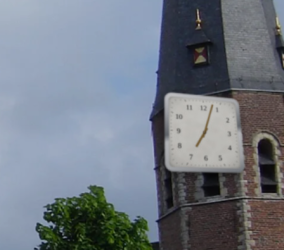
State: h=7 m=3
